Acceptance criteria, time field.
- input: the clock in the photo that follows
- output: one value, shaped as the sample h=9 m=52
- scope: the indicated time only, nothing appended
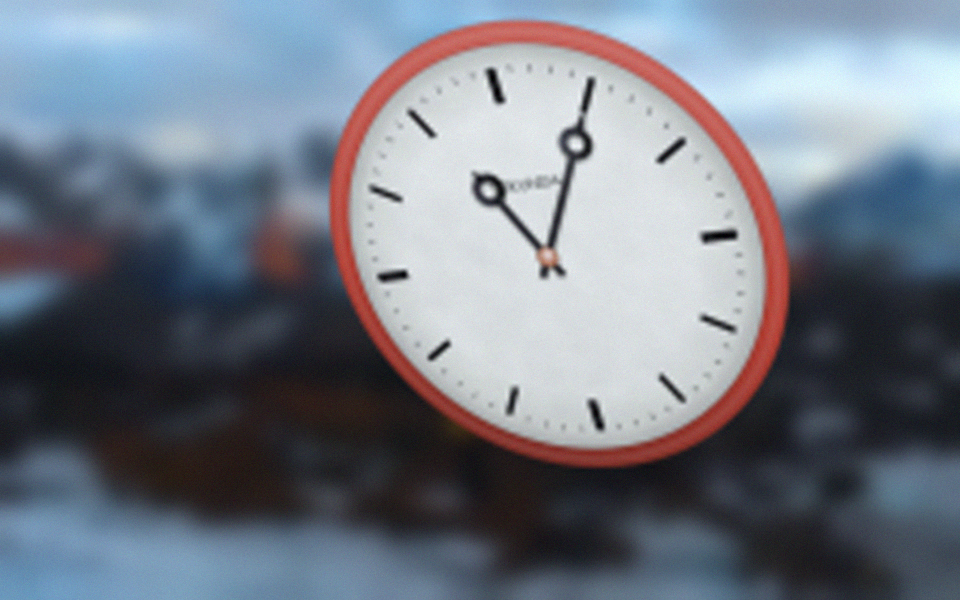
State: h=11 m=5
